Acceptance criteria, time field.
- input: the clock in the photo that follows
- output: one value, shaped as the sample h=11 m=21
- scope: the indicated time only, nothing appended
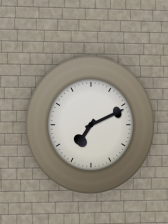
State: h=7 m=11
